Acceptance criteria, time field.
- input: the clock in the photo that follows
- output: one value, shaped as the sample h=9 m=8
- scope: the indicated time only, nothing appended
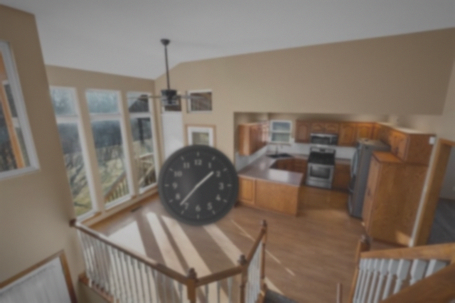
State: h=1 m=37
